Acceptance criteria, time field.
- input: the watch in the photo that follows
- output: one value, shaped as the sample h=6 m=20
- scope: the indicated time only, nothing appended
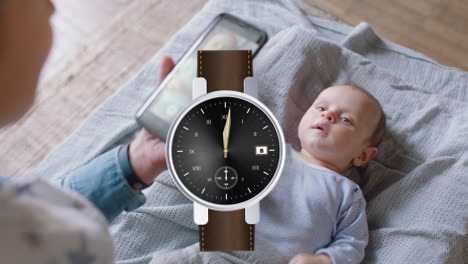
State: h=12 m=1
